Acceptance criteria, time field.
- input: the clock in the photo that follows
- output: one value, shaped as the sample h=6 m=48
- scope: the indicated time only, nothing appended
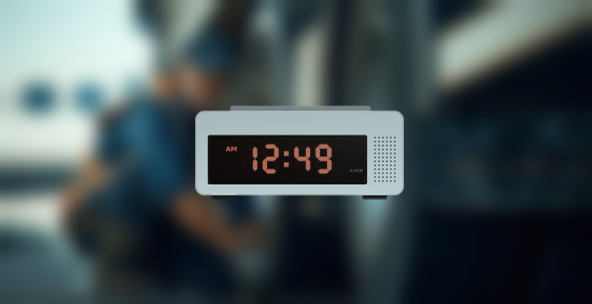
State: h=12 m=49
